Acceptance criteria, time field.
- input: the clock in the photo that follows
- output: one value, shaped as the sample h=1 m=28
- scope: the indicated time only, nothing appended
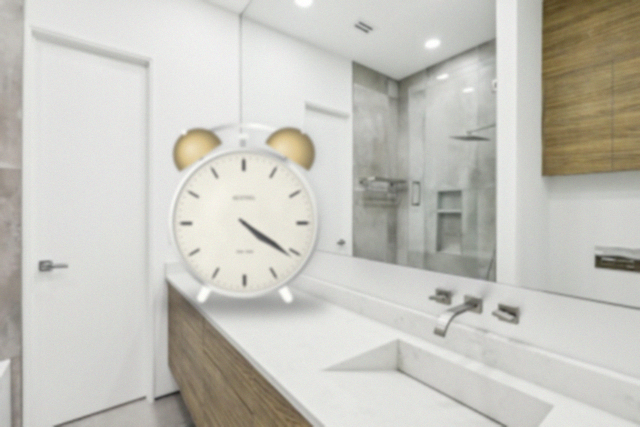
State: h=4 m=21
